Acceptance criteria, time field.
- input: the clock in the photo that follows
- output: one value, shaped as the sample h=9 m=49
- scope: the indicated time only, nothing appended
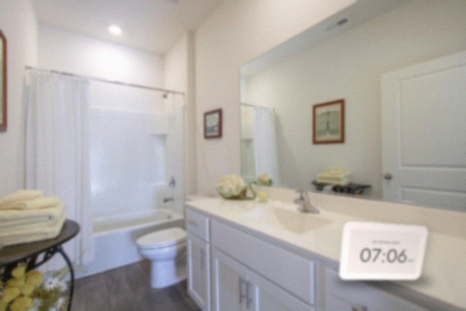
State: h=7 m=6
